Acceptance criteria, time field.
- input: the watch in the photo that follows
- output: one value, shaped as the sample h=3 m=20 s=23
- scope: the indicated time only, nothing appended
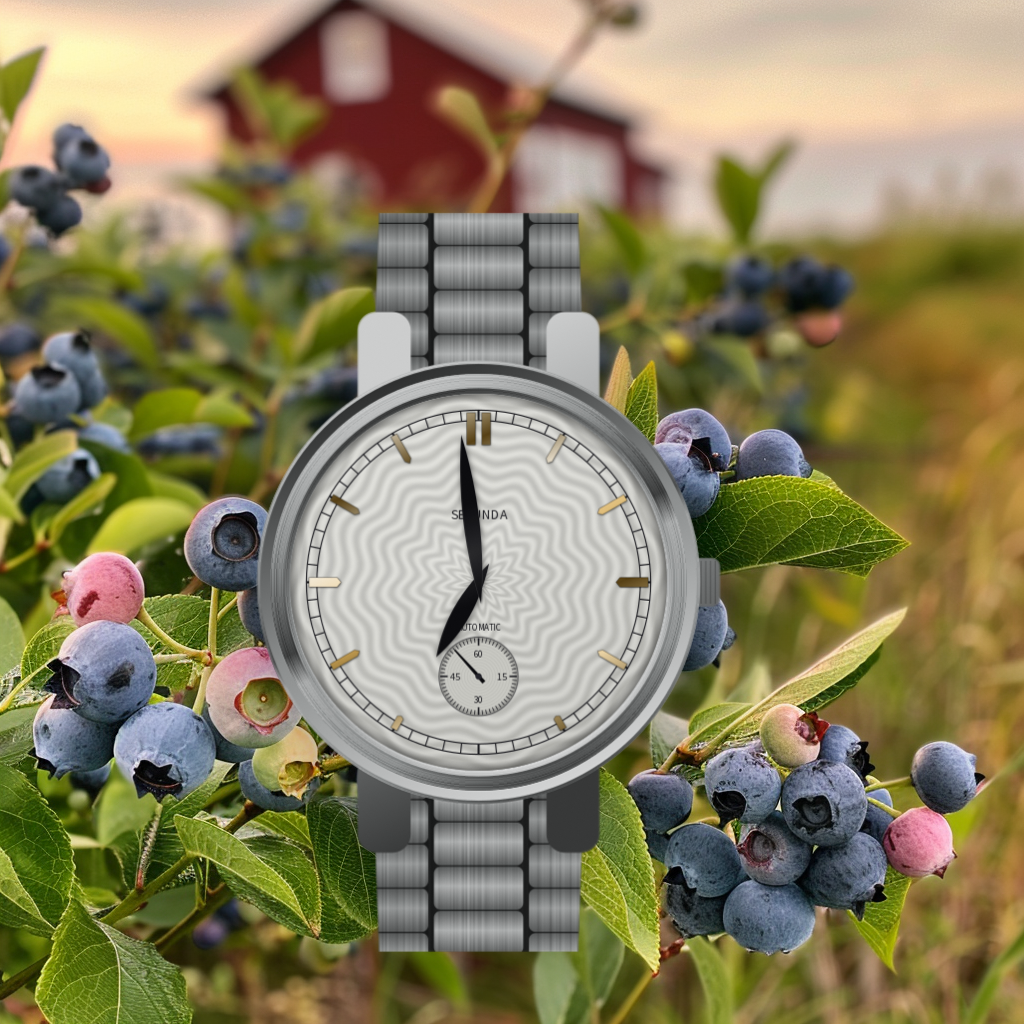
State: h=6 m=58 s=53
